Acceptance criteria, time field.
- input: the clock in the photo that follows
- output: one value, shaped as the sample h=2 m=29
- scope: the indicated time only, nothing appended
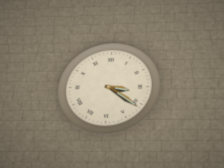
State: h=3 m=21
